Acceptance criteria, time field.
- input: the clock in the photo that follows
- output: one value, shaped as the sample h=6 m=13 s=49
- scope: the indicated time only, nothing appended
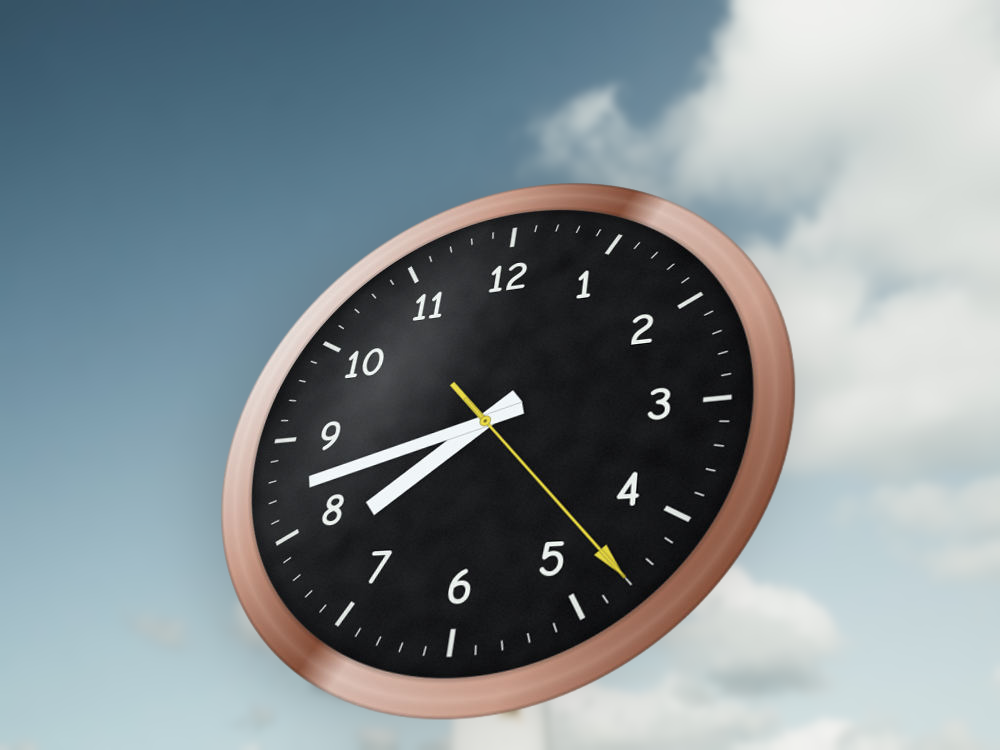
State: h=7 m=42 s=23
